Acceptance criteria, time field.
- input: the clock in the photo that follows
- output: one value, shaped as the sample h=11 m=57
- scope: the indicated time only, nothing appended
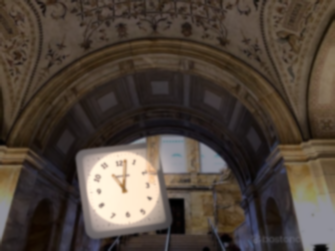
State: h=11 m=2
